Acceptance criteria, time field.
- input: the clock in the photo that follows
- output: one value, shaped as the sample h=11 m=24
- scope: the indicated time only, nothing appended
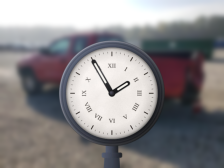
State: h=1 m=55
